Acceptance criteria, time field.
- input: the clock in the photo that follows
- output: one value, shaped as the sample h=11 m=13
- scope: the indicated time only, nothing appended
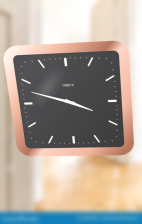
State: h=3 m=48
